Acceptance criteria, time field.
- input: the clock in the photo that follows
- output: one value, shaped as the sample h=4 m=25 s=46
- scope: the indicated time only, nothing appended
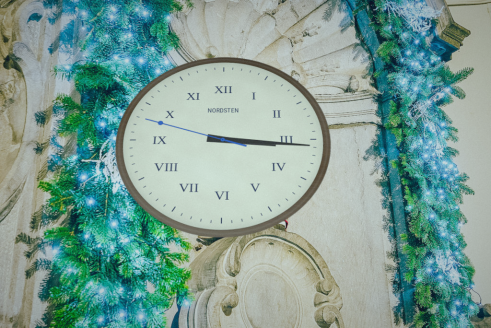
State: h=3 m=15 s=48
